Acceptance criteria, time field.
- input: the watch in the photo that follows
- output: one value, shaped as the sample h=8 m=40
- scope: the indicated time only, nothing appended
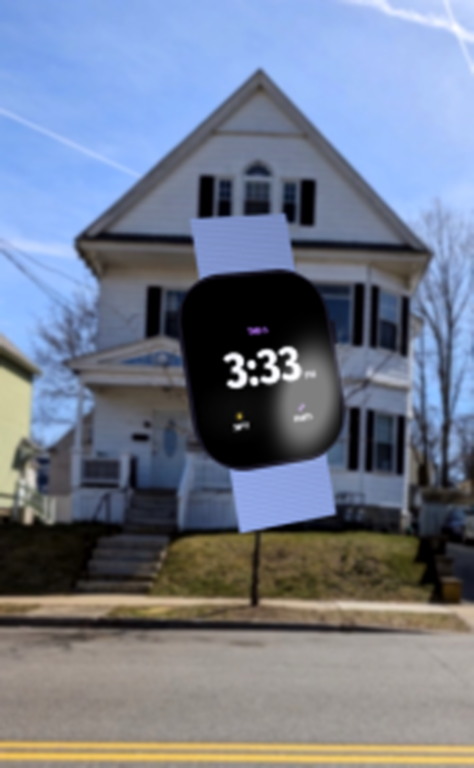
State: h=3 m=33
